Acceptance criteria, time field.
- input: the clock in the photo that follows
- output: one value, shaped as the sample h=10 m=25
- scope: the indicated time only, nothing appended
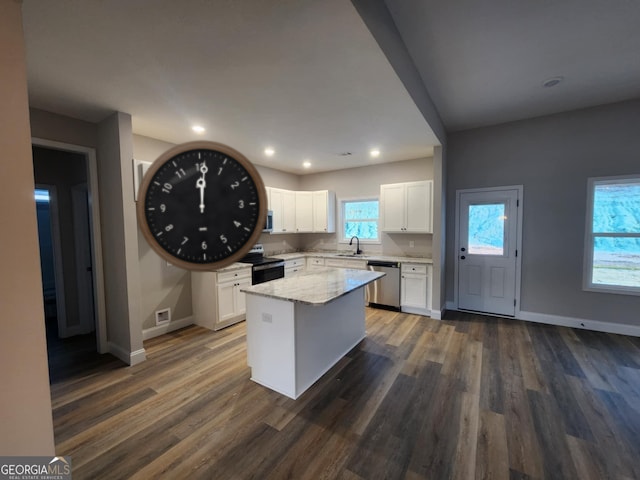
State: h=12 m=1
